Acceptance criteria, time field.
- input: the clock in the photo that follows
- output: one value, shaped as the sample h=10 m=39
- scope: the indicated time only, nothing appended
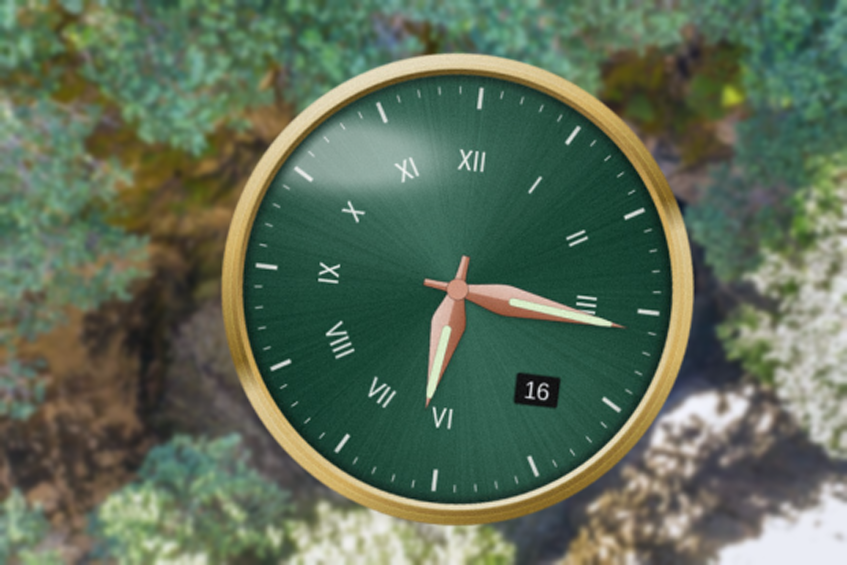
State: h=6 m=16
